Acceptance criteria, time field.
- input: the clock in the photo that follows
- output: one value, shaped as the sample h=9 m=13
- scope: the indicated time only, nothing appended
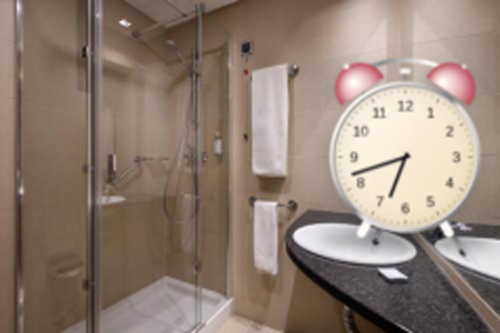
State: h=6 m=42
